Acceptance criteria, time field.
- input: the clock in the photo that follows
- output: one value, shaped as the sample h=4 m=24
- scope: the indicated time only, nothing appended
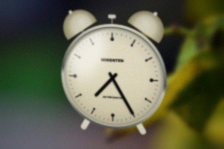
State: h=7 m=25
